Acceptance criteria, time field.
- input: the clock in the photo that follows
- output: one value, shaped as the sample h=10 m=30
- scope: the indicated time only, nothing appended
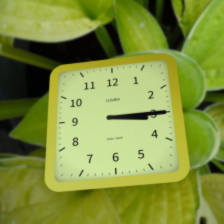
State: h=3 m=15
